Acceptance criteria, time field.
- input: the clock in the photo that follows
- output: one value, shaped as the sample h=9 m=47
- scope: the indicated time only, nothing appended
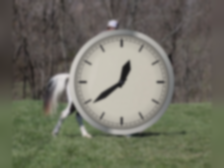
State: h=12 m=39
